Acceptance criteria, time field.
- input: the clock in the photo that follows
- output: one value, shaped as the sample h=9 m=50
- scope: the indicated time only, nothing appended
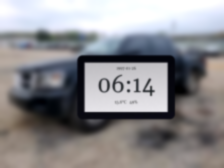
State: h=6 m=14
